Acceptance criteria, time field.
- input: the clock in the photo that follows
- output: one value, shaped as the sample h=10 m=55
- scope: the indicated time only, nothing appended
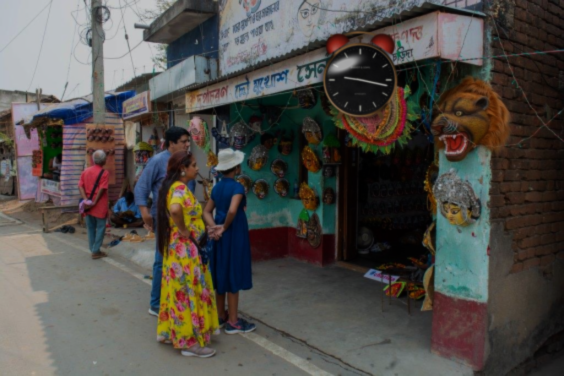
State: h=9 m=17
